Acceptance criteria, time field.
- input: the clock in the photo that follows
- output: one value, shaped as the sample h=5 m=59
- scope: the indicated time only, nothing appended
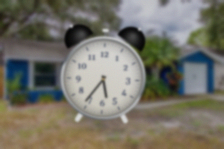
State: h=5 m=36
